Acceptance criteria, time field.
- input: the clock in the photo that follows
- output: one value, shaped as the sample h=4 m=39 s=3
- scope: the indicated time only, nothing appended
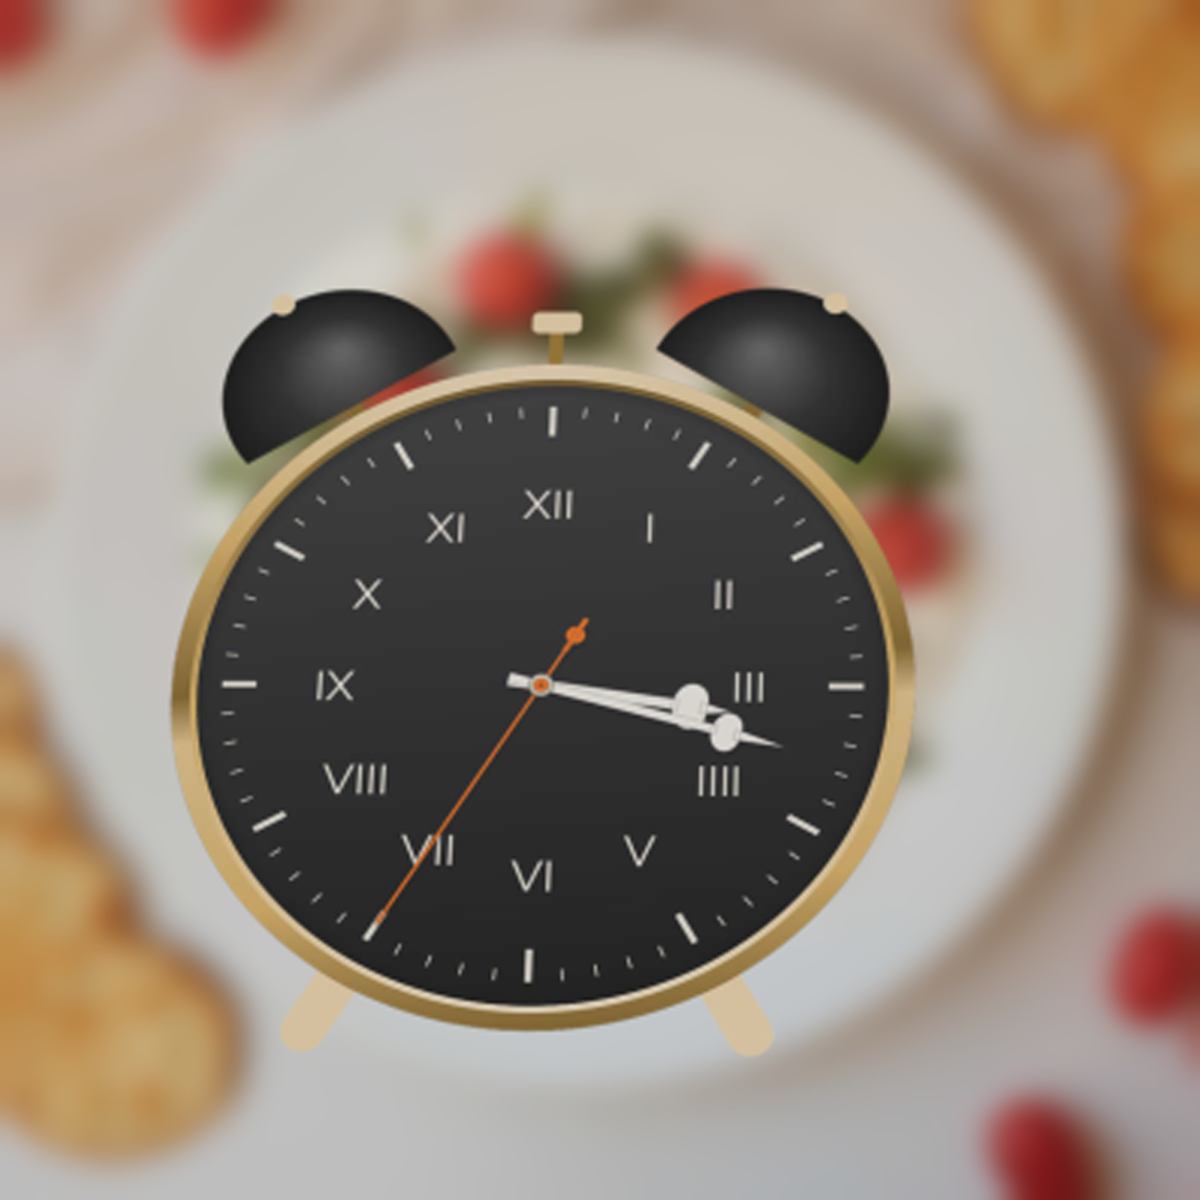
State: h=3 m=17 s=35
